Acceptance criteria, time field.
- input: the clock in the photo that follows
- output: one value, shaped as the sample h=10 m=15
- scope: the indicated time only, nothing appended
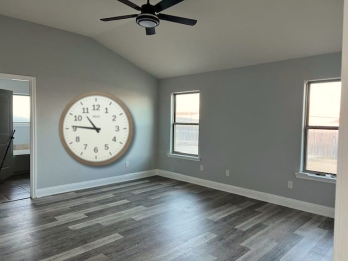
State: h=10 m=46
